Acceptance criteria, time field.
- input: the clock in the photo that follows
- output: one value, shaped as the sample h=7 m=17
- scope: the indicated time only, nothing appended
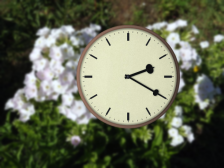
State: h=2 m=20
